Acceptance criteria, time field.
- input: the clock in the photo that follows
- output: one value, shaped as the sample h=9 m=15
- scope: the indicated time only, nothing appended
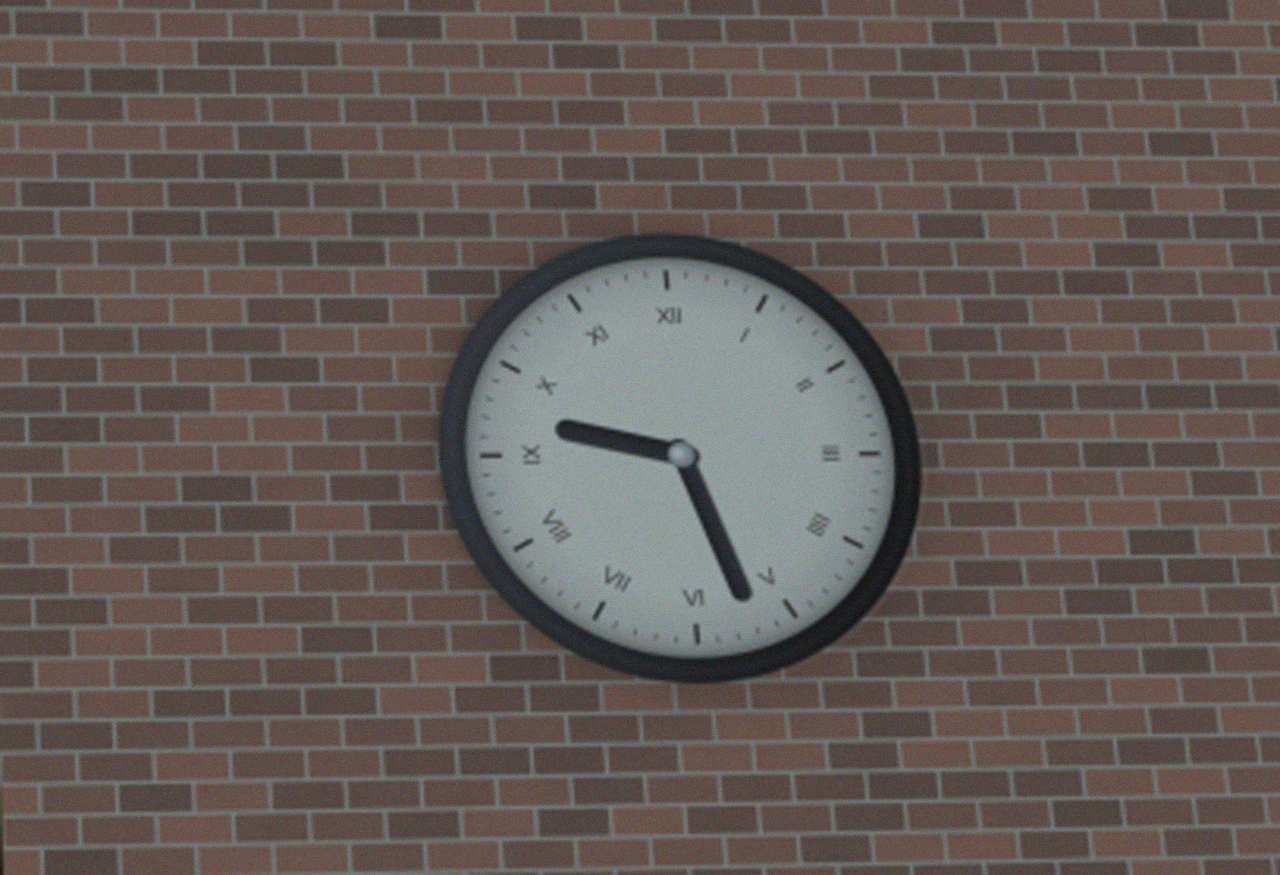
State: h=9 m=27
